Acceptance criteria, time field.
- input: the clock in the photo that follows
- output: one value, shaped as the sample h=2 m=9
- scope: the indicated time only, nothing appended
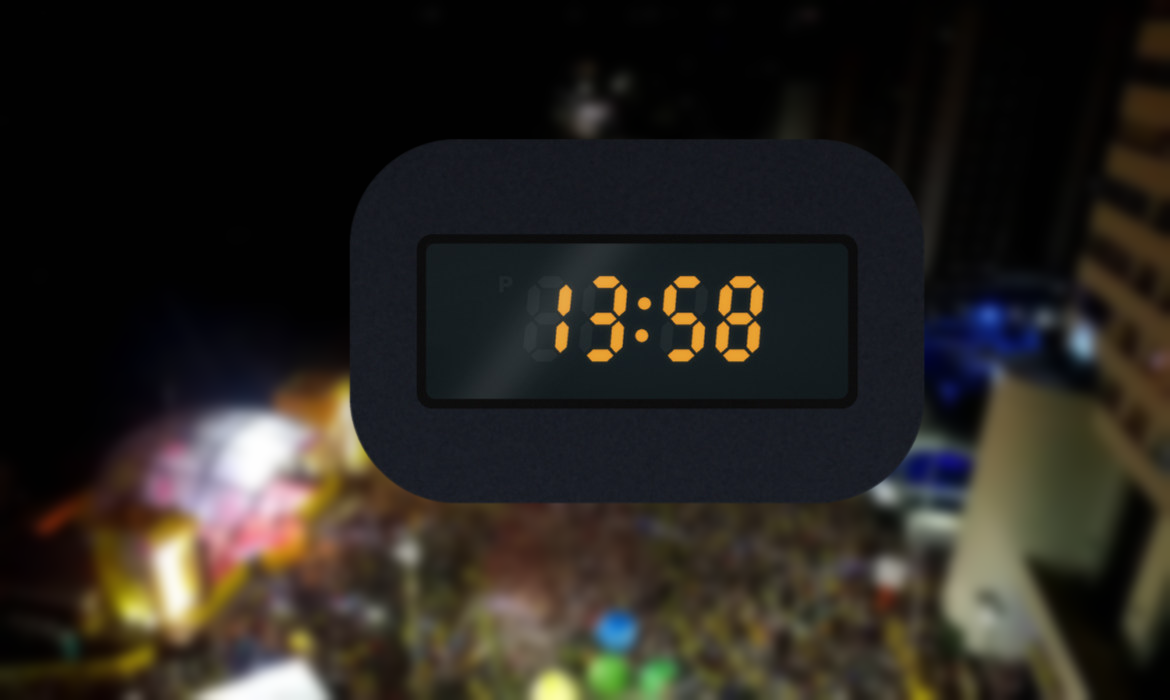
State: h=13 m=58
